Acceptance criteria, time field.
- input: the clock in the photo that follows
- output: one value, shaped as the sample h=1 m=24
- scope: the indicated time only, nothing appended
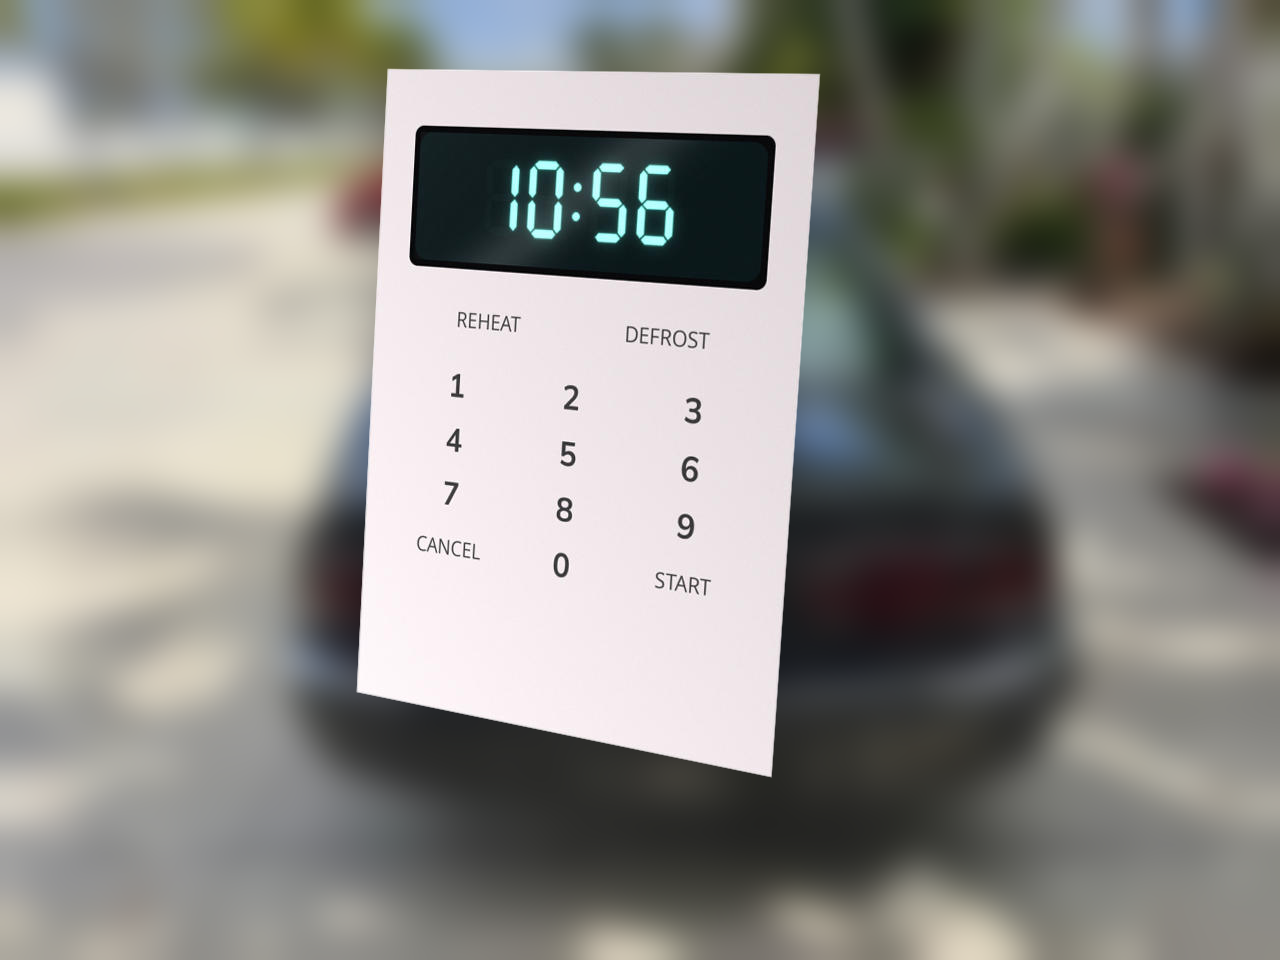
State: h=10 m=56
